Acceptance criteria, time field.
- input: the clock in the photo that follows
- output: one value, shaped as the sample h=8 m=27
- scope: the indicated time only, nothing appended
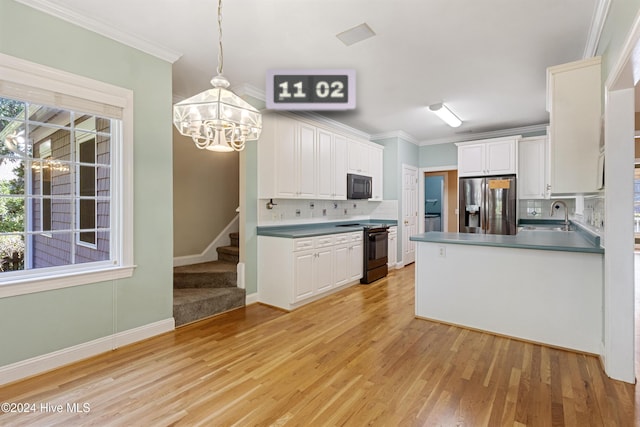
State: h=11 m=2
